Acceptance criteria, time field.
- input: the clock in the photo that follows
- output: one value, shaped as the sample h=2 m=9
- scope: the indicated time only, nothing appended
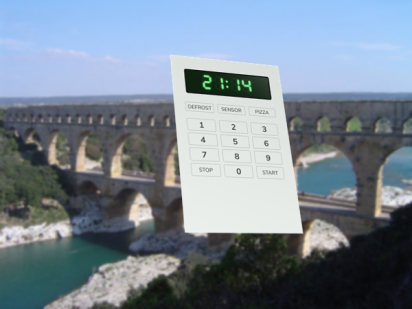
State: h=21 m=14
